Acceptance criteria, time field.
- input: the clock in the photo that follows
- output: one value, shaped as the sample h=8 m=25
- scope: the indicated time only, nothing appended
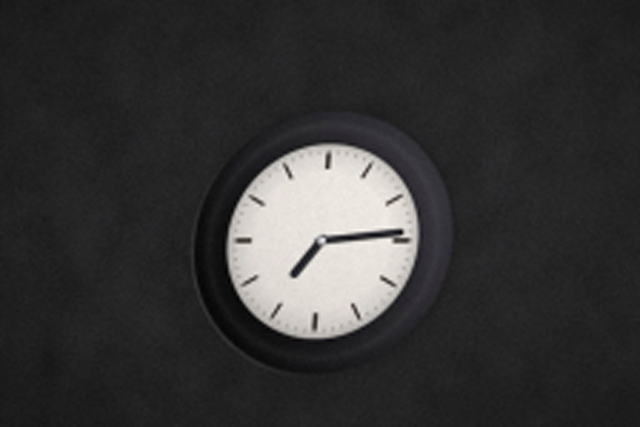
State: h=7 m=14
